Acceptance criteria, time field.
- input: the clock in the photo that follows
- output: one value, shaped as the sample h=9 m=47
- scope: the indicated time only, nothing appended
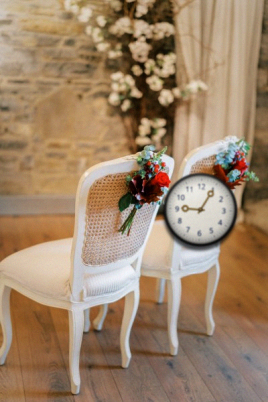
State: h=9 m=5
